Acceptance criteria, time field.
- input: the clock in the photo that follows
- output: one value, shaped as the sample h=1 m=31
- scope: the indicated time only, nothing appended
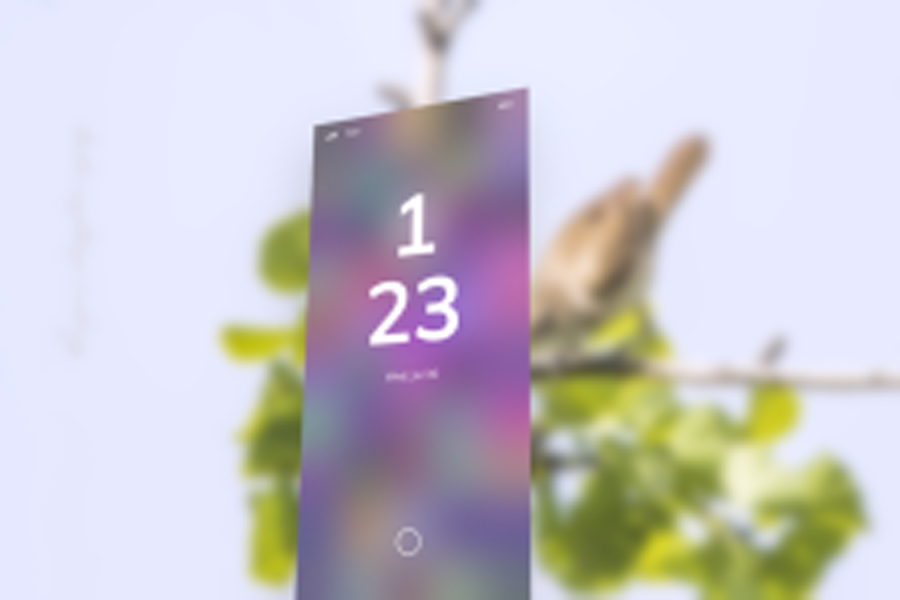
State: h=1 m=23
